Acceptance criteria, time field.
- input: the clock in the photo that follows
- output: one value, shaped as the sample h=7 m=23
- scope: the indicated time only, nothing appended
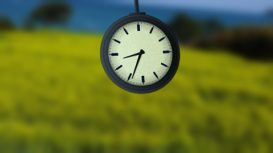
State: h=8 m=34
